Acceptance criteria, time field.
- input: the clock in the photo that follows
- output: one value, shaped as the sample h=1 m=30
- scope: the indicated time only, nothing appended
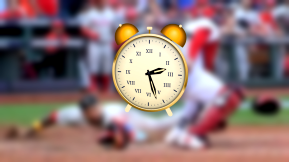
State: h=2 m=27
